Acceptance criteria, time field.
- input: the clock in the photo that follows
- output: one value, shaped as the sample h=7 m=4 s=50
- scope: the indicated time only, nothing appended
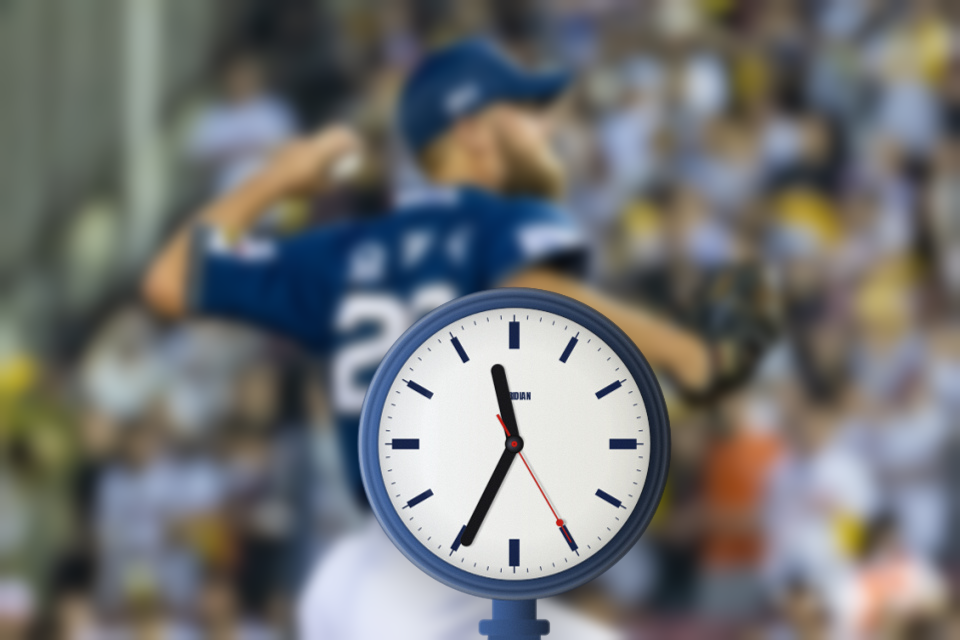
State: h=11 m=34 s=25
